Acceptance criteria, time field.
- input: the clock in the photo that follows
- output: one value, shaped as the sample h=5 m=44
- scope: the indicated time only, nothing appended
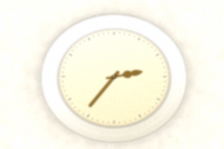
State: h=2 m=36
